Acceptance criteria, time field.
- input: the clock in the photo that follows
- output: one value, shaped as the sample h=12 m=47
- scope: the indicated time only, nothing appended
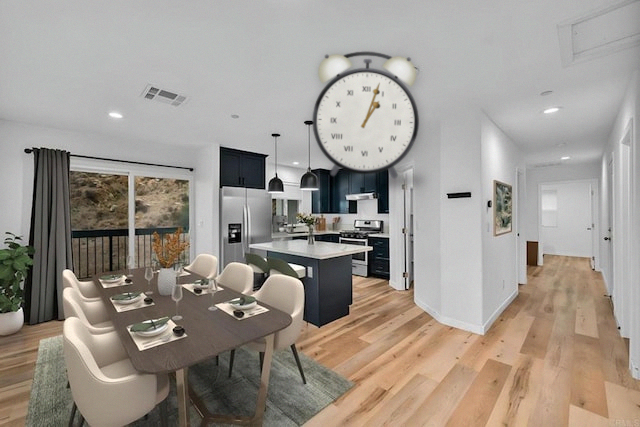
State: h=1 m=3
